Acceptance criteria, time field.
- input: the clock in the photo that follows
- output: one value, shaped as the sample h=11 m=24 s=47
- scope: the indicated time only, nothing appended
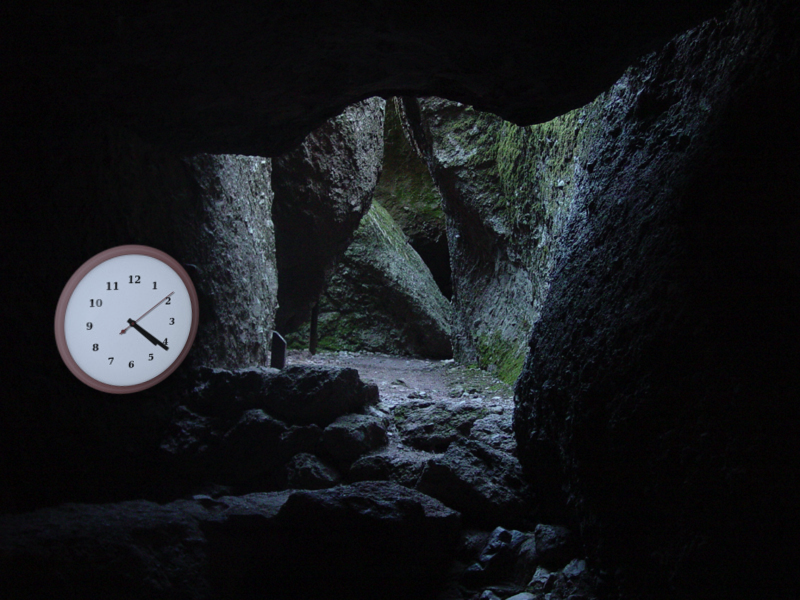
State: h=4 m=21 s=9
